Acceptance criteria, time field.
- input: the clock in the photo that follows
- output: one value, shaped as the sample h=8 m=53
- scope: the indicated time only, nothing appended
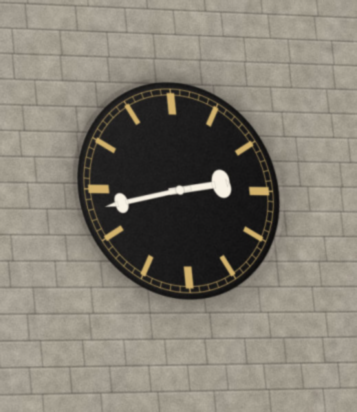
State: h=2 m=43
